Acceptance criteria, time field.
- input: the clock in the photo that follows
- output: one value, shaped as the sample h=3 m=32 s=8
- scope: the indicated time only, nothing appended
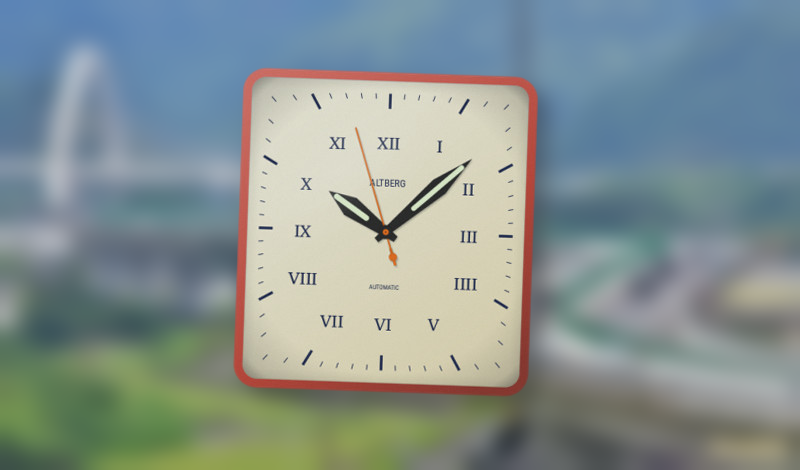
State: h=10 m=7 s=57
